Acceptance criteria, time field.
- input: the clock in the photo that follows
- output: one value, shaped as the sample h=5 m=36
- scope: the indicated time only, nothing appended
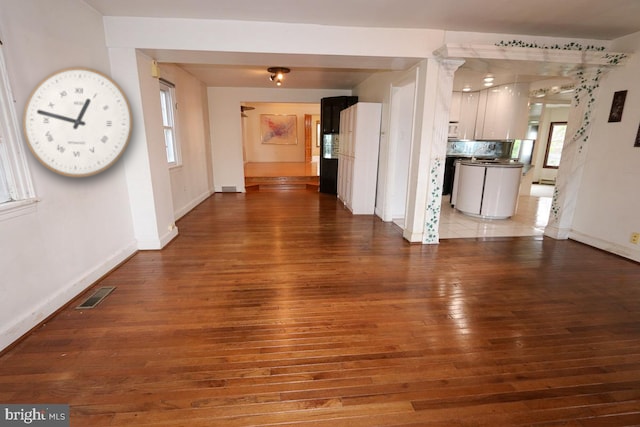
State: h=12 m=47
